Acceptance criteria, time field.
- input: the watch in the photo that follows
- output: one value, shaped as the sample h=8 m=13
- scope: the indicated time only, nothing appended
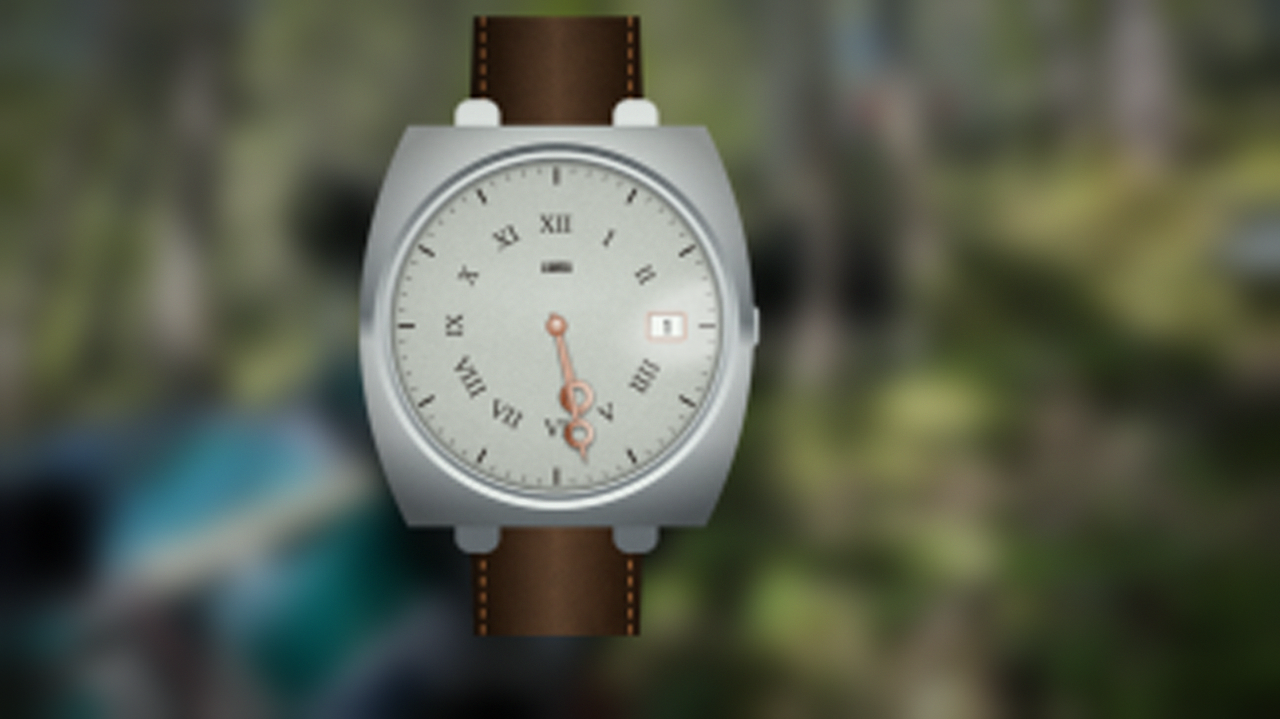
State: h=5 m=28
